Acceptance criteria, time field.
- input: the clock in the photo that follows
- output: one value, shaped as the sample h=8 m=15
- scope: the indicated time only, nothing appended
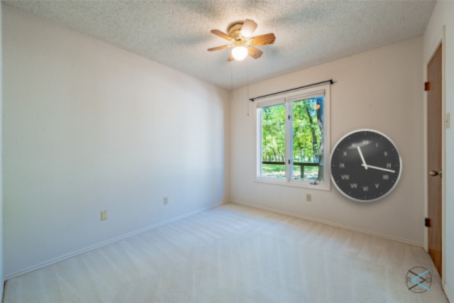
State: h=11 m=17
